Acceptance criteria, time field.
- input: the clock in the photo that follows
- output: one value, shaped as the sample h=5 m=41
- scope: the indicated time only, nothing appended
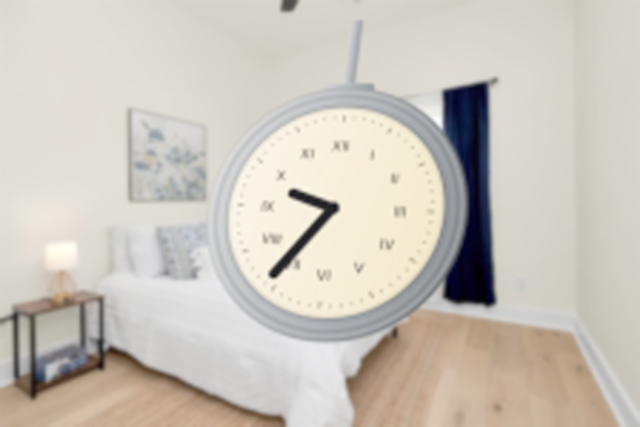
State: h=9 m=36
